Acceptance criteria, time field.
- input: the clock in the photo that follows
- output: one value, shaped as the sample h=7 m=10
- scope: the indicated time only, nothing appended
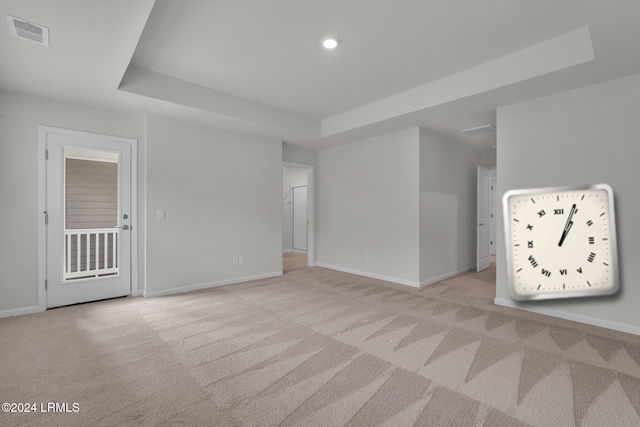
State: h=1 m=4
